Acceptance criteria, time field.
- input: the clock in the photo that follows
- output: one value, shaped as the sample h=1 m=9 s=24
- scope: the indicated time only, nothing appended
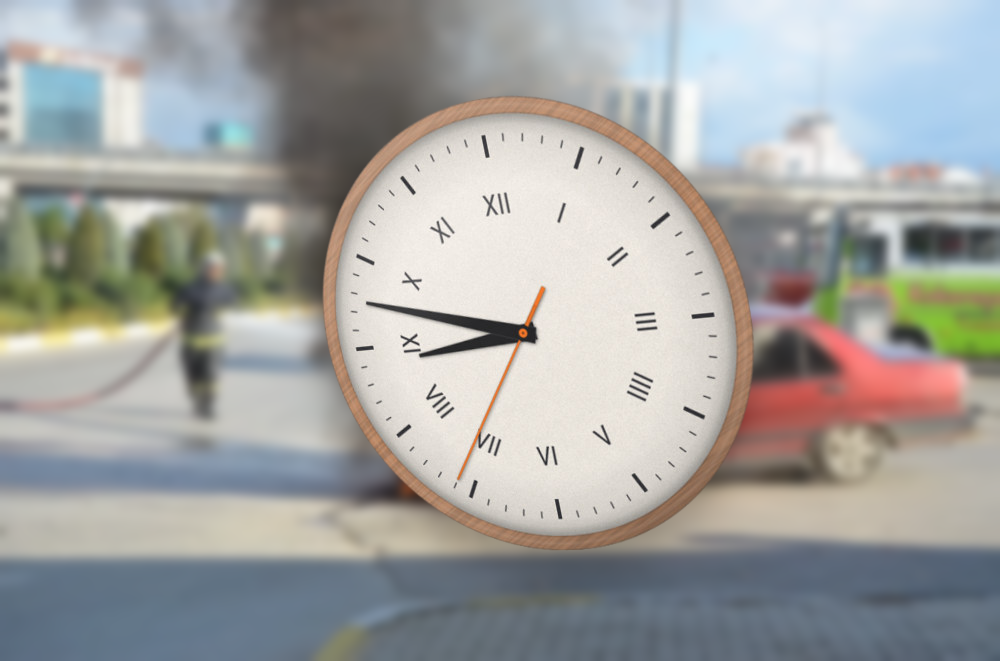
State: h=8 m=47 s=36
